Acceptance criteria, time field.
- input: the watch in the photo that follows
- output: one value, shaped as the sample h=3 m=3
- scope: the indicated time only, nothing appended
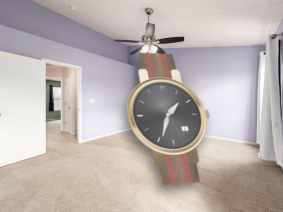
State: h=1 m=34
